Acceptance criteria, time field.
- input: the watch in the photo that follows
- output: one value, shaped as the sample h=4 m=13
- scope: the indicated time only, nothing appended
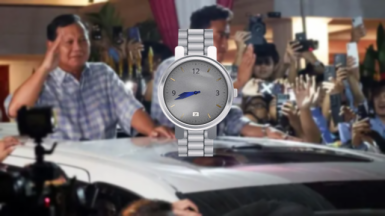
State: h=8 m=42
